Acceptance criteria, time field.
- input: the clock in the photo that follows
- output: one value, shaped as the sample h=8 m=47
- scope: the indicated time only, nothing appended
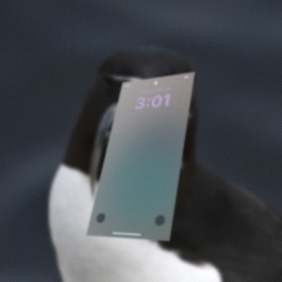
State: h=3 m=1
